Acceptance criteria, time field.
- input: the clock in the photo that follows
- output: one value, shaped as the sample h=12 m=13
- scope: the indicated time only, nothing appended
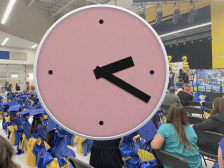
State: h=2 m=20
